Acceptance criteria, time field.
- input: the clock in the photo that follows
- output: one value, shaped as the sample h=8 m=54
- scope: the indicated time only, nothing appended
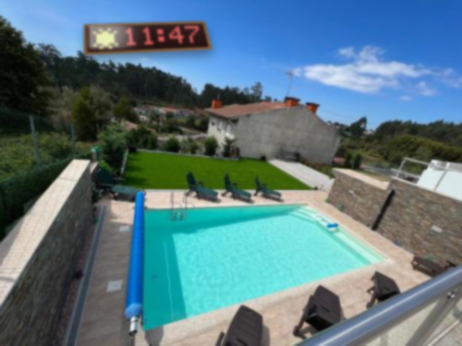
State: h=11 m=47
